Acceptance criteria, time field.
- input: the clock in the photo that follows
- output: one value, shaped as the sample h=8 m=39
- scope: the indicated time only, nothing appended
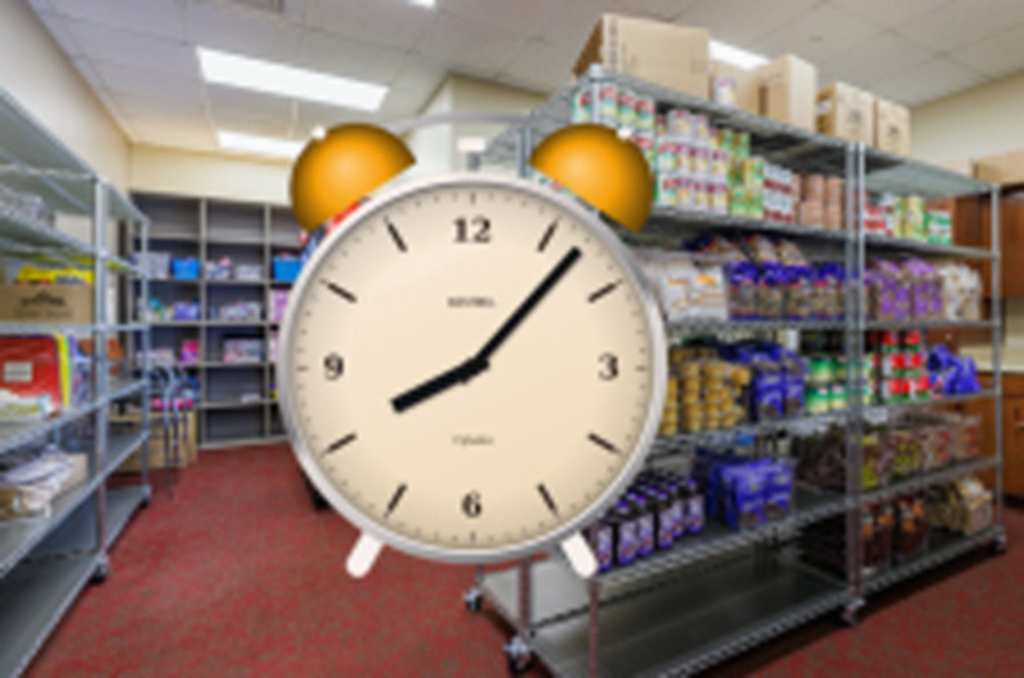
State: h=8 m=7
